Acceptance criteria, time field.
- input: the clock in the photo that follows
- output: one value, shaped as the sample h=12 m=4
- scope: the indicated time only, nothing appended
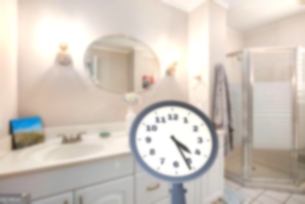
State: h=4 m=26
